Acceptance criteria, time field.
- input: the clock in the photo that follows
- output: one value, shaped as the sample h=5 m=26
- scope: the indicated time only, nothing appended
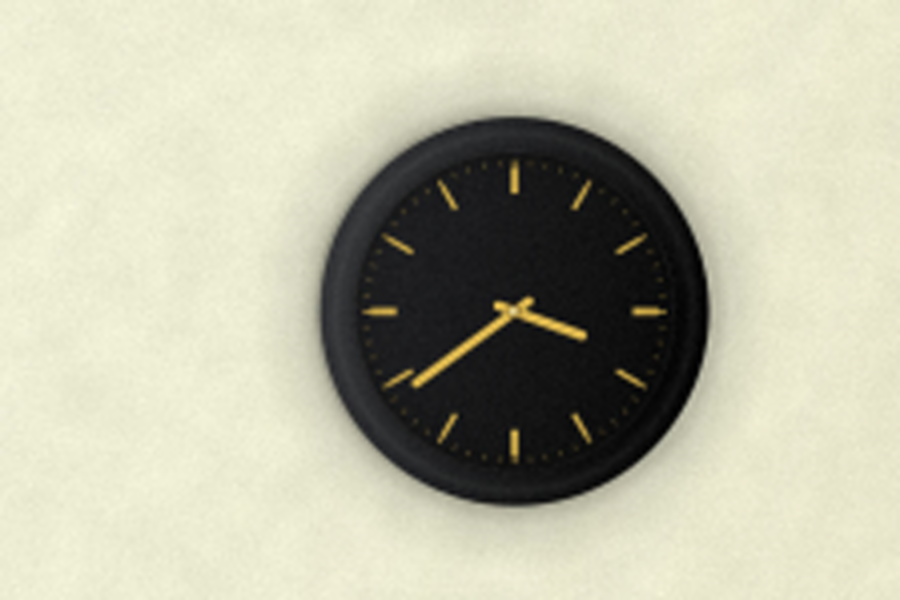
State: h=3 m=39
